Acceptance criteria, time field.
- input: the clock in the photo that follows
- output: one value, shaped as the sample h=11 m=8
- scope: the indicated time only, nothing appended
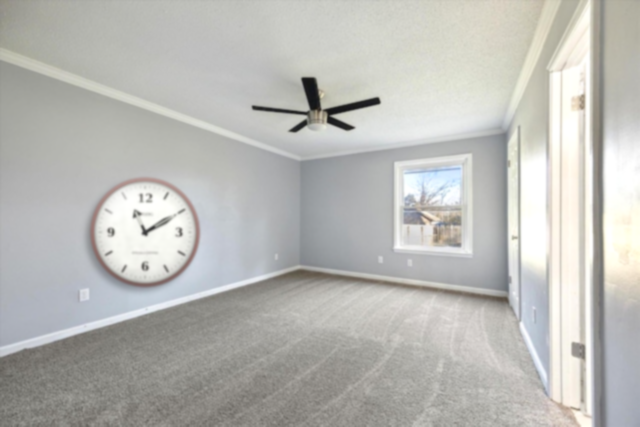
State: h=11 m=10
